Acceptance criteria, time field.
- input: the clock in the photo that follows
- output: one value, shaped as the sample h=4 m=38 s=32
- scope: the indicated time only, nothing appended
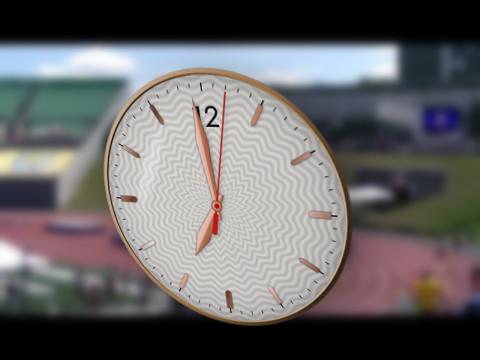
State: h=6 m=59 s=2
